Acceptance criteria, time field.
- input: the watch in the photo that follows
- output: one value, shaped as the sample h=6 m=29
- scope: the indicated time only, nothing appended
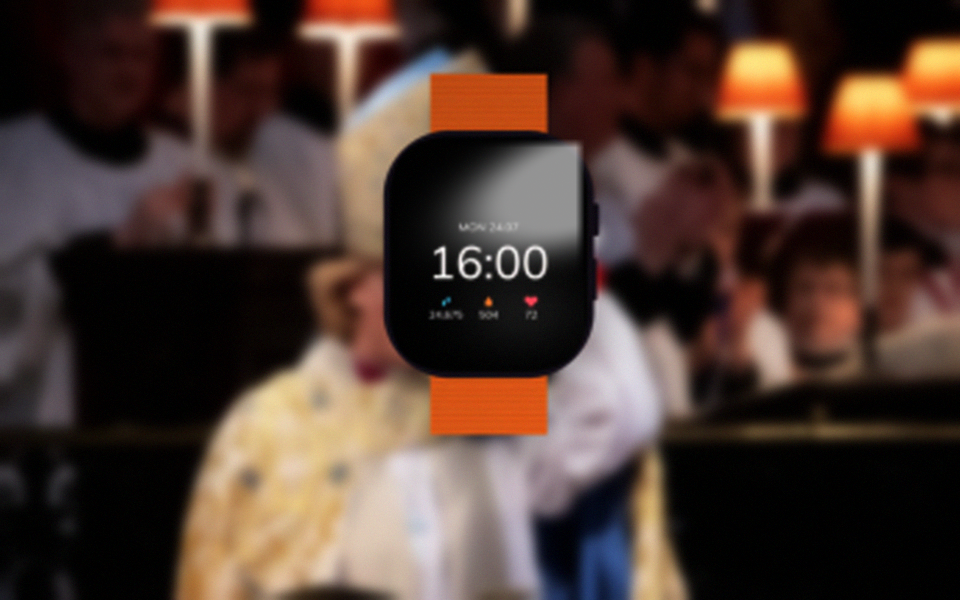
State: h=16 m=0
